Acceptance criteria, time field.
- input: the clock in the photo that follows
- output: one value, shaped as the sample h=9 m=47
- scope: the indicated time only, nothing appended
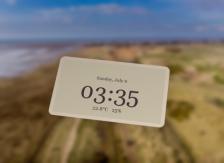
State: h=3 m=35
